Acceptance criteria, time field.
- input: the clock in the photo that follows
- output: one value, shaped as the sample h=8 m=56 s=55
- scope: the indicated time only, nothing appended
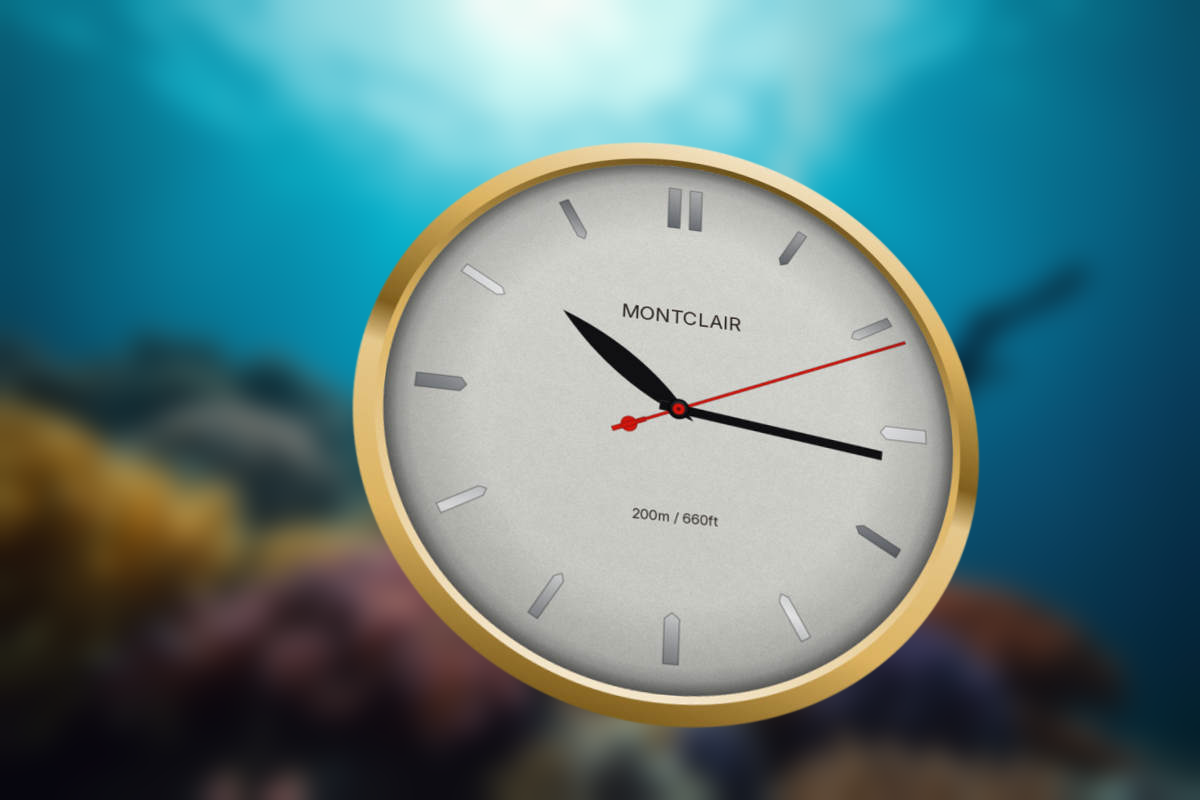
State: h=10 m=16 s=11
